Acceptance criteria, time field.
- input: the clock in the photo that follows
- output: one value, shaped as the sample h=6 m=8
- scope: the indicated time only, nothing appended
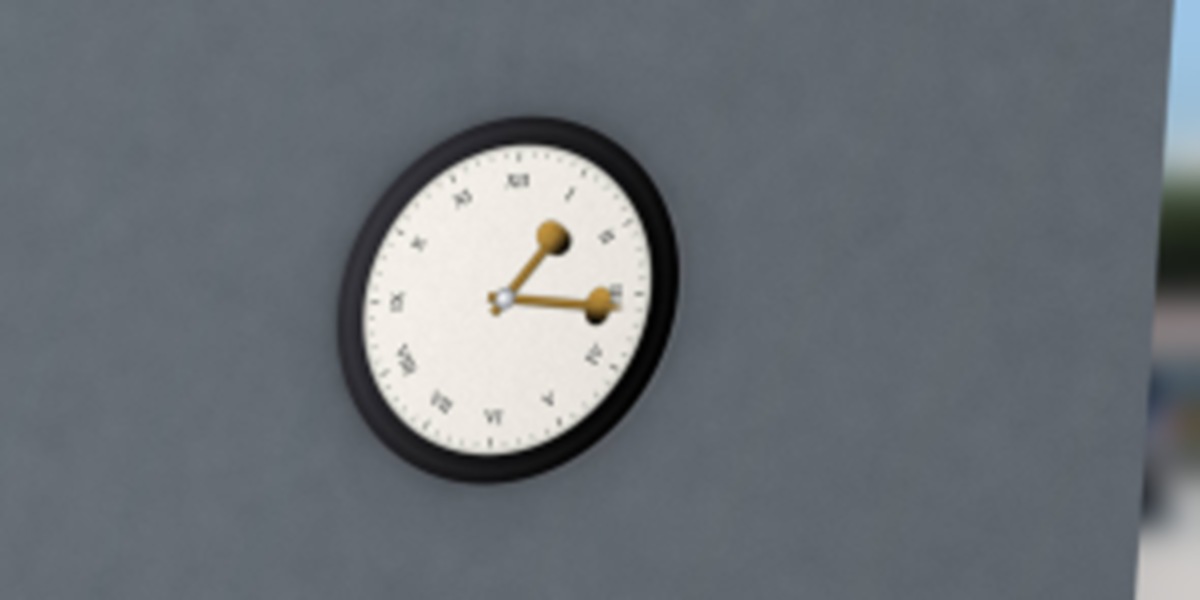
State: h=1 m=16
